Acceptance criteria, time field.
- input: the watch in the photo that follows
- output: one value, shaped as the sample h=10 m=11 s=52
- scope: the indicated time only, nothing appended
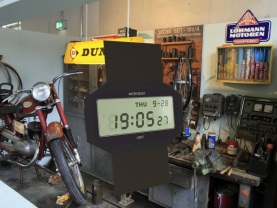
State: h=19 m=5 s=27
